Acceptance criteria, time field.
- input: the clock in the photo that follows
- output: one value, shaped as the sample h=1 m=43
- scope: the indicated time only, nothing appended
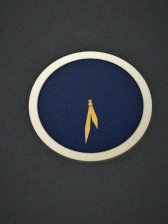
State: h=5 m=31
